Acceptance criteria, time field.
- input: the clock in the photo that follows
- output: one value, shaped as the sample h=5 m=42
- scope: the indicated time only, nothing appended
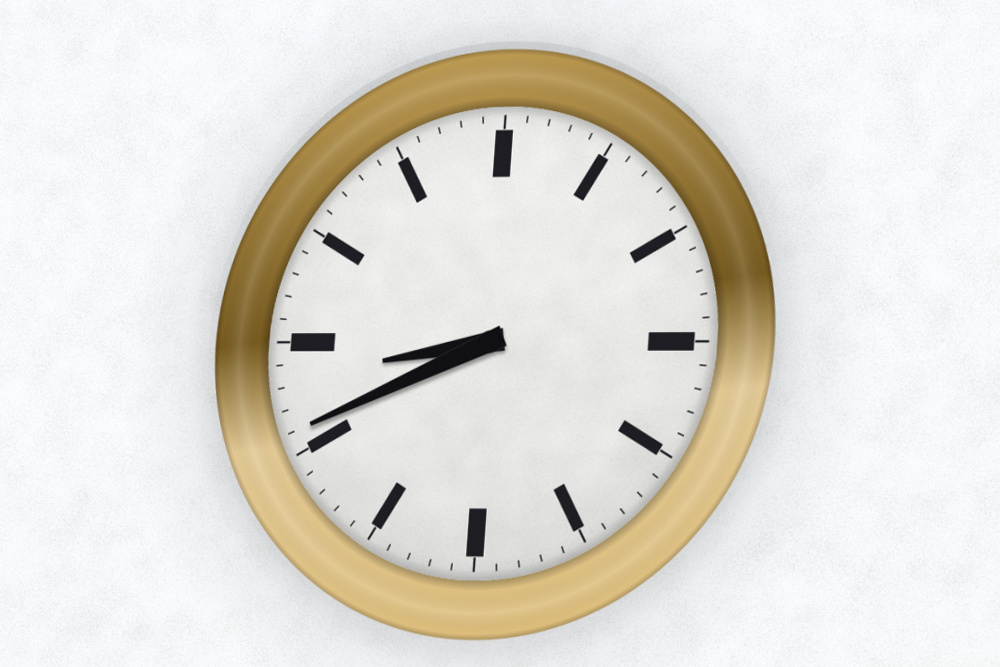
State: h=8 m=41
